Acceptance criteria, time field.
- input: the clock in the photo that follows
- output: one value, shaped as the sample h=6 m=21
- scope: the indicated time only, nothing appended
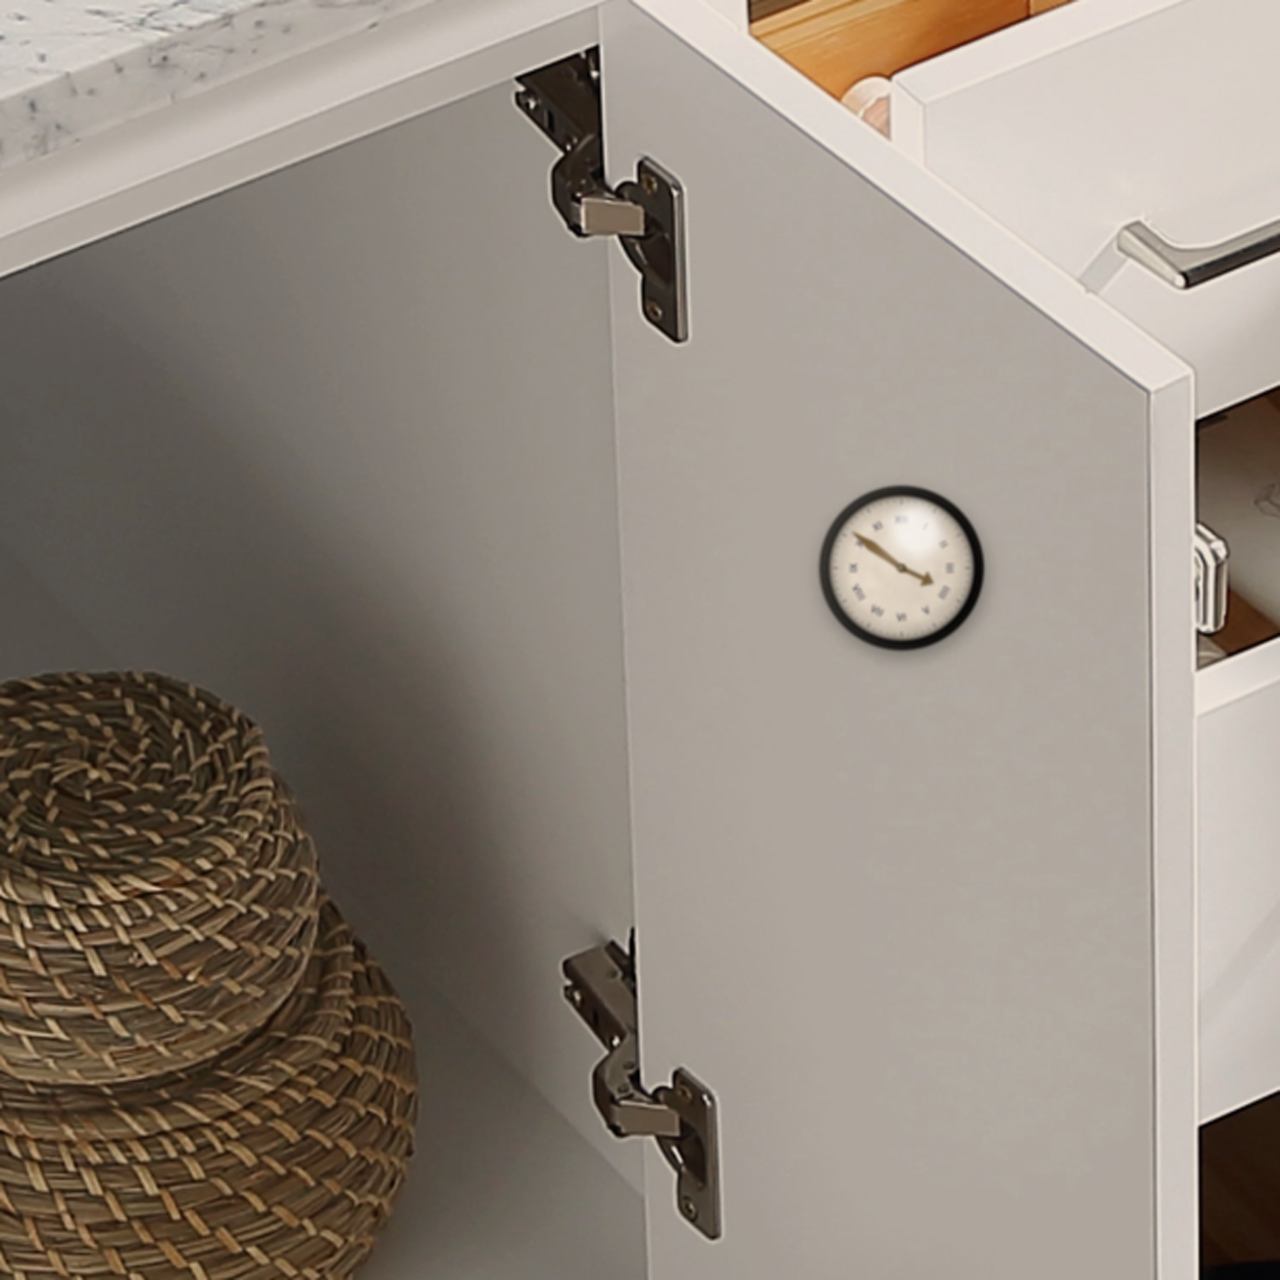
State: h=3 m=51
